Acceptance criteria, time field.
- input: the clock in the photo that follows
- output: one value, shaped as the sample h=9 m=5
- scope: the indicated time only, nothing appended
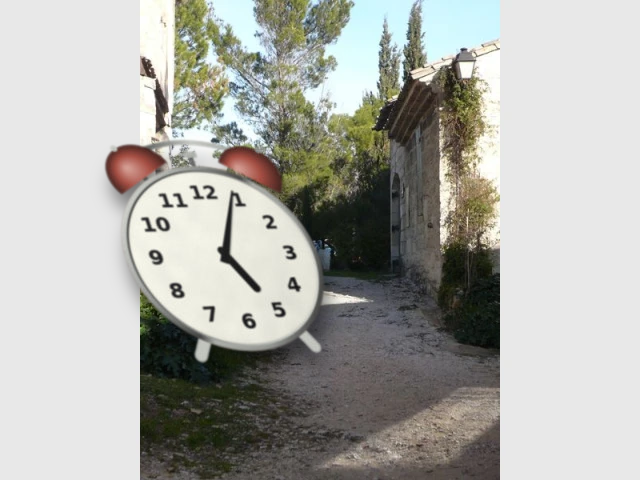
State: h=5 m=4
